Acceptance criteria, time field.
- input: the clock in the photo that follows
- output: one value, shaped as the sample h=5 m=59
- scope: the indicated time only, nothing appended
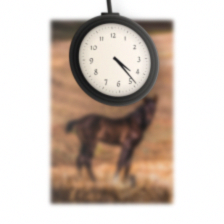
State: h=4 m=24
